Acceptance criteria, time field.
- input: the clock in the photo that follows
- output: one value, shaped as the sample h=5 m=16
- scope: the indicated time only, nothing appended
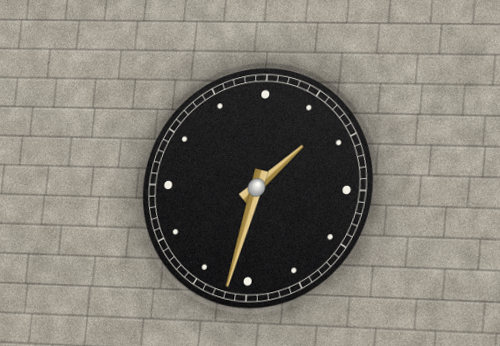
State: h=1 m=32
